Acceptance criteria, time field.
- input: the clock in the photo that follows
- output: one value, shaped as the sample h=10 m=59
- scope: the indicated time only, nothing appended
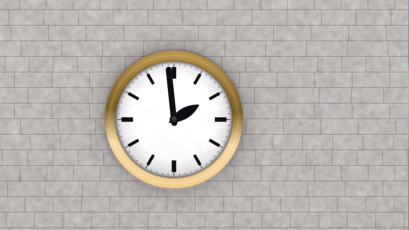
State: h=1 m=59
